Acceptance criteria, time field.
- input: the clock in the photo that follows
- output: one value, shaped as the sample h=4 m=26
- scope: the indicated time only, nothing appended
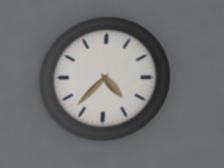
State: h=4 m=37
